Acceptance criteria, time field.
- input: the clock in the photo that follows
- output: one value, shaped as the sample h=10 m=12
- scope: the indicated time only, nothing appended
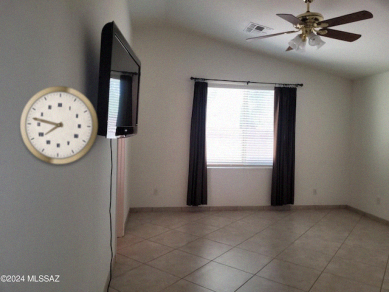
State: h=7 m=47
